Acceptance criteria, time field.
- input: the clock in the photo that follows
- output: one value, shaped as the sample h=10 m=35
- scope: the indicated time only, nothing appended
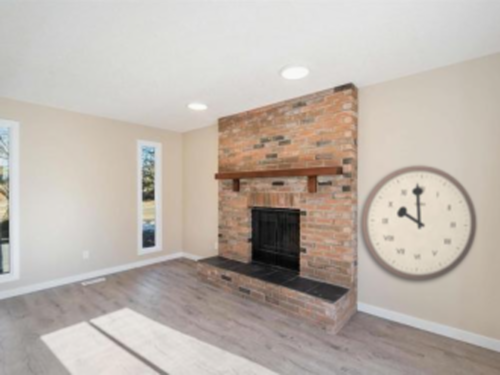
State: h=9 m=59
